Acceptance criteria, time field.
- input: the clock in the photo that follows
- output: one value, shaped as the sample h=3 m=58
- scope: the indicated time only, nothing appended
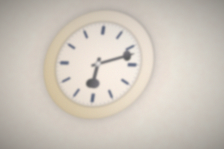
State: h=6 m=12
